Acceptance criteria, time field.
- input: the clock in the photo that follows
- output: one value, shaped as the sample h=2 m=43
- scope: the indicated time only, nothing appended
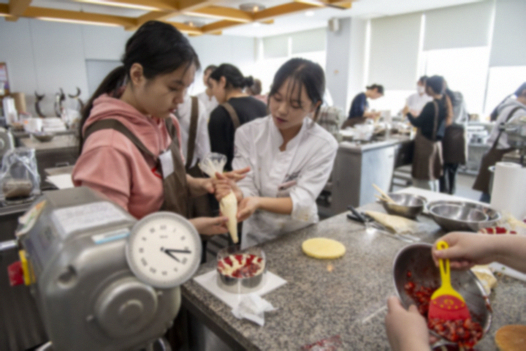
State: h=4 m=16
